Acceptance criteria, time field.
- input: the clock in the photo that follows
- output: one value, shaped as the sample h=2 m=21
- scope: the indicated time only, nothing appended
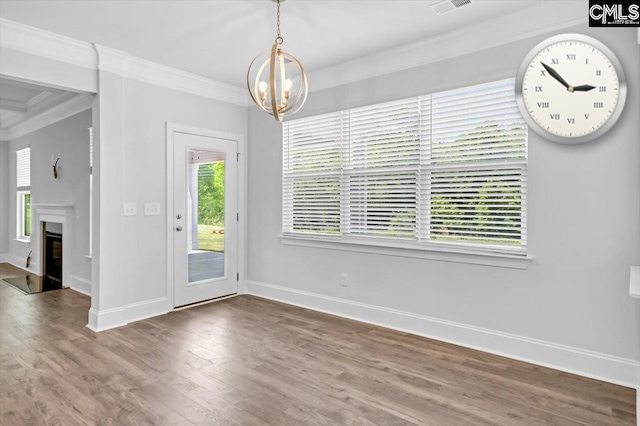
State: h=2 m=52
